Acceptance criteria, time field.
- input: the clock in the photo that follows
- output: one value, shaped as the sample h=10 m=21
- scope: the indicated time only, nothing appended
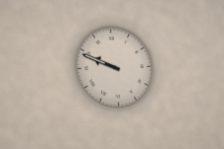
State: h=9 m=49
